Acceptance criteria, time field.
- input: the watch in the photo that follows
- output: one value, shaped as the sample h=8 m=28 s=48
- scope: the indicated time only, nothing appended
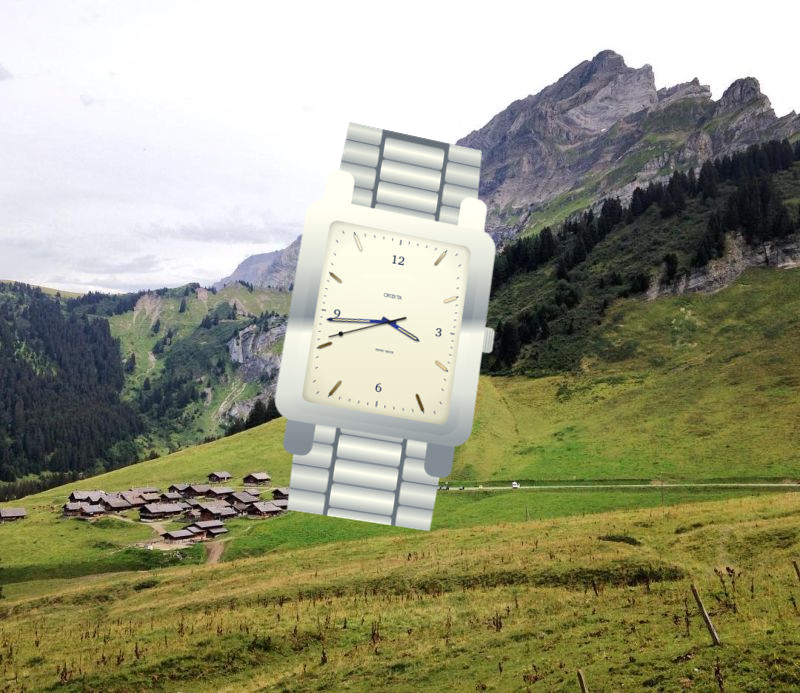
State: h=3 m=43 s=41
